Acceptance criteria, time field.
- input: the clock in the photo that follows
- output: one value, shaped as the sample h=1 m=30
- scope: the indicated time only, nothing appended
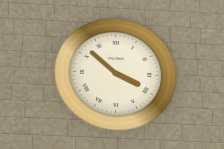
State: h=3 m=52
